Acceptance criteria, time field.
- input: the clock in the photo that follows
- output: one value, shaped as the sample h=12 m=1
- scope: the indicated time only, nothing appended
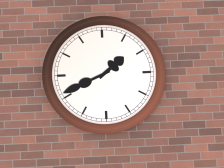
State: h=1 m=41
